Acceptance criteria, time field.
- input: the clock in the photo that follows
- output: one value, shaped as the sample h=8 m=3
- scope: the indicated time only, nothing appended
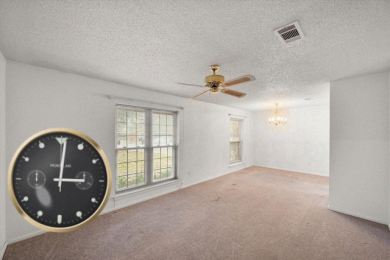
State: h=3 m=1
